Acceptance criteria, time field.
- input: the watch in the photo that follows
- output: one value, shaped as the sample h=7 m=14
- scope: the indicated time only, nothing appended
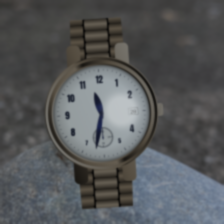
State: h=11 m=32
